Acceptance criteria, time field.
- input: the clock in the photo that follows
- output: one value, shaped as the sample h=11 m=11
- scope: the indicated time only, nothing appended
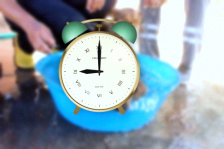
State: h=9 m=0
